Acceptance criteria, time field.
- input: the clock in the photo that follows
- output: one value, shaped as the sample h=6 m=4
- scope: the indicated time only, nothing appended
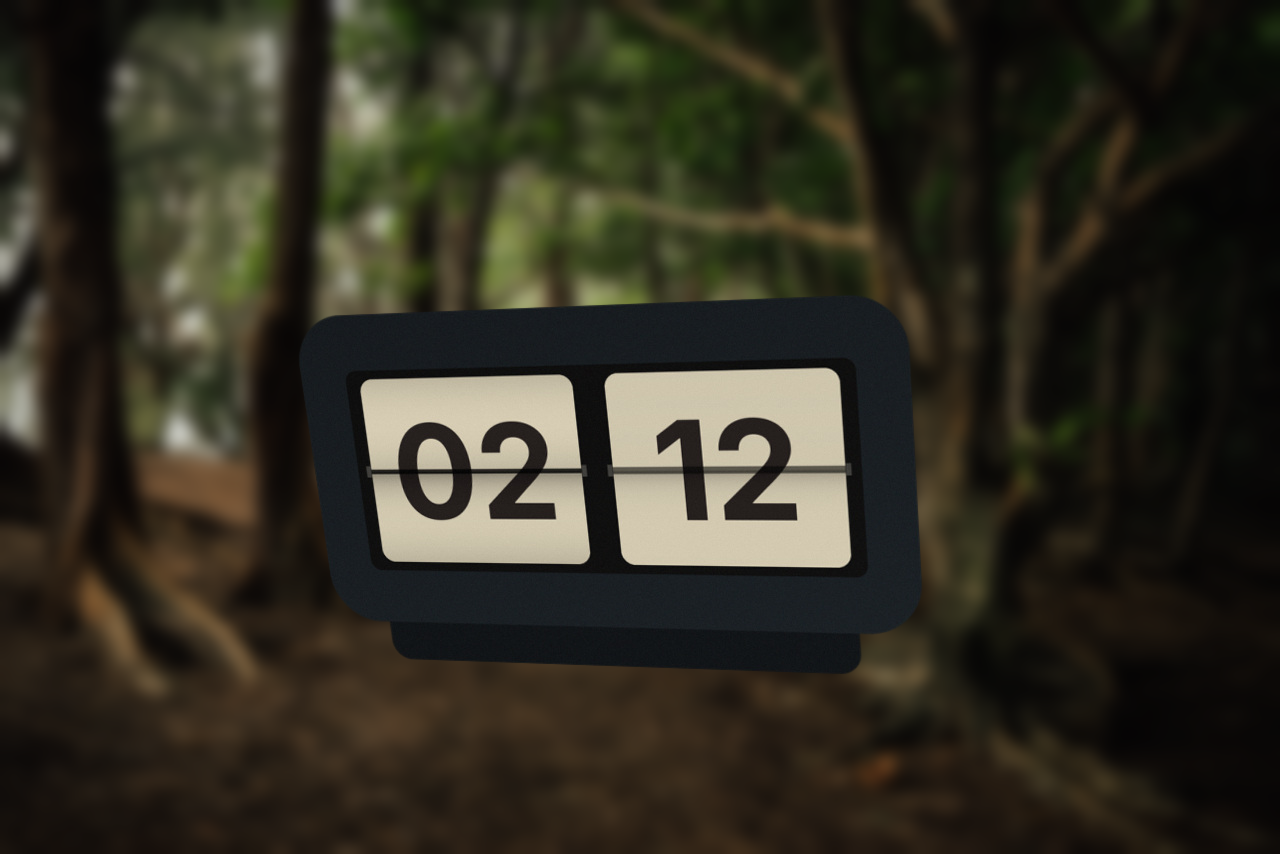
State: h=2 m=12
